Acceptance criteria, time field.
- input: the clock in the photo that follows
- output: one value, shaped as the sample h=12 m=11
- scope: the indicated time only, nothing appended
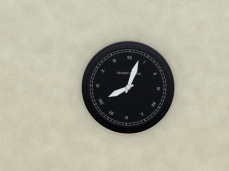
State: h=8 m=3
